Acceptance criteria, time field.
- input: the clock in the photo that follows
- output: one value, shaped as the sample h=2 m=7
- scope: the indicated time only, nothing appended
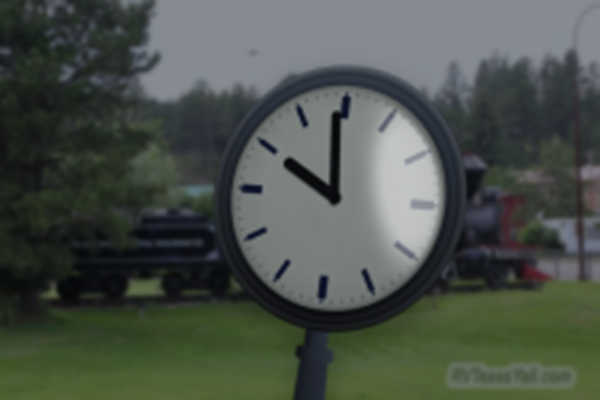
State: h=9 m=59
